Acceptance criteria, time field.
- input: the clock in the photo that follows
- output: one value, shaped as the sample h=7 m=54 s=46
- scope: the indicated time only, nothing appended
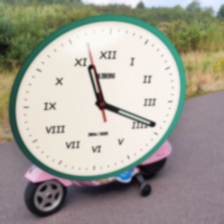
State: h=11 m=18 s=57
